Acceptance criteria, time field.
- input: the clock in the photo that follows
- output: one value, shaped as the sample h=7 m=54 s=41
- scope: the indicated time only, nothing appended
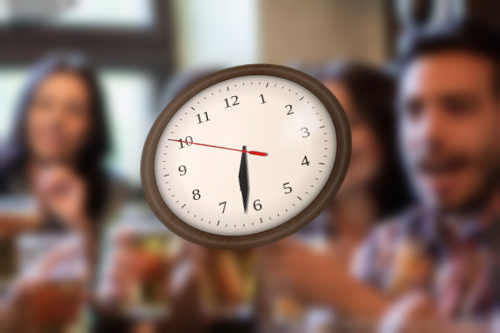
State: h=6 m=31 s=50
